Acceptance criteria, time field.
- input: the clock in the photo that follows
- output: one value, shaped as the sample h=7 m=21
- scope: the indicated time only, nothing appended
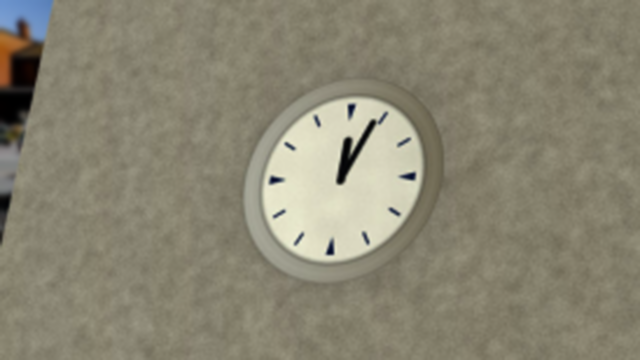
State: h=12 m=4
